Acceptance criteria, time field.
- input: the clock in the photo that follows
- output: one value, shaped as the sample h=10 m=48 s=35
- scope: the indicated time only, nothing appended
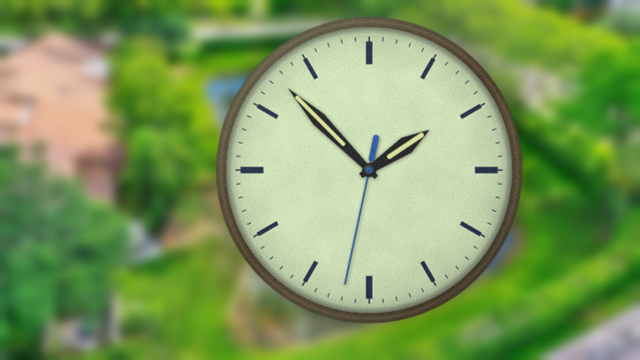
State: h=1 m=52 s=32
